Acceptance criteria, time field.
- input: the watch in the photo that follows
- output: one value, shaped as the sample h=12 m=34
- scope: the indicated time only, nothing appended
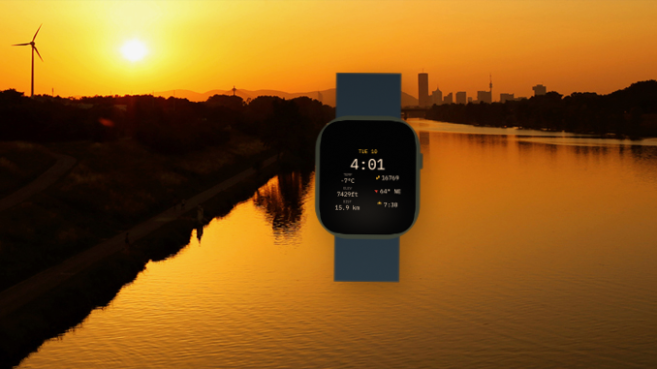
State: h=4 m=1
